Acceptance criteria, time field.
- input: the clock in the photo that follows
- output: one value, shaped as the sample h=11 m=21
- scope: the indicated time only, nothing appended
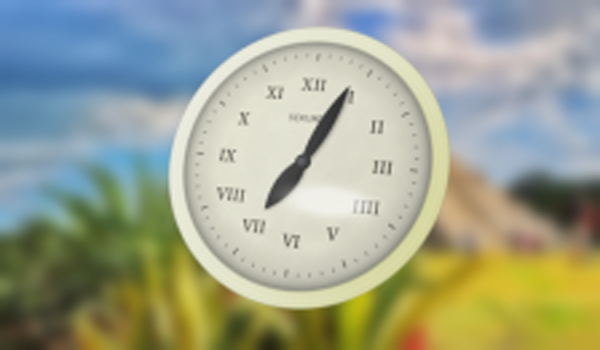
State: h=7 m=4
